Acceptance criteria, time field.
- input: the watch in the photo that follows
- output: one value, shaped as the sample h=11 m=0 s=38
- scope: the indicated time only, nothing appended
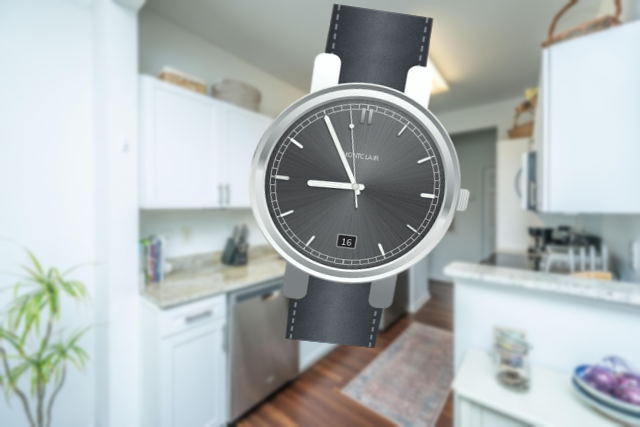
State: h=8 m=54 s=58
